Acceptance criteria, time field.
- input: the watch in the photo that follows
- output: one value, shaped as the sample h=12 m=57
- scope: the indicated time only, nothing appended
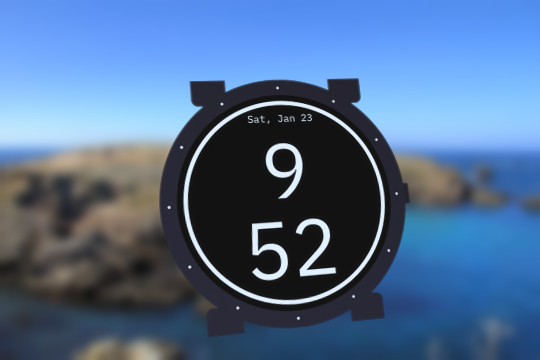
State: h=9 m=52
